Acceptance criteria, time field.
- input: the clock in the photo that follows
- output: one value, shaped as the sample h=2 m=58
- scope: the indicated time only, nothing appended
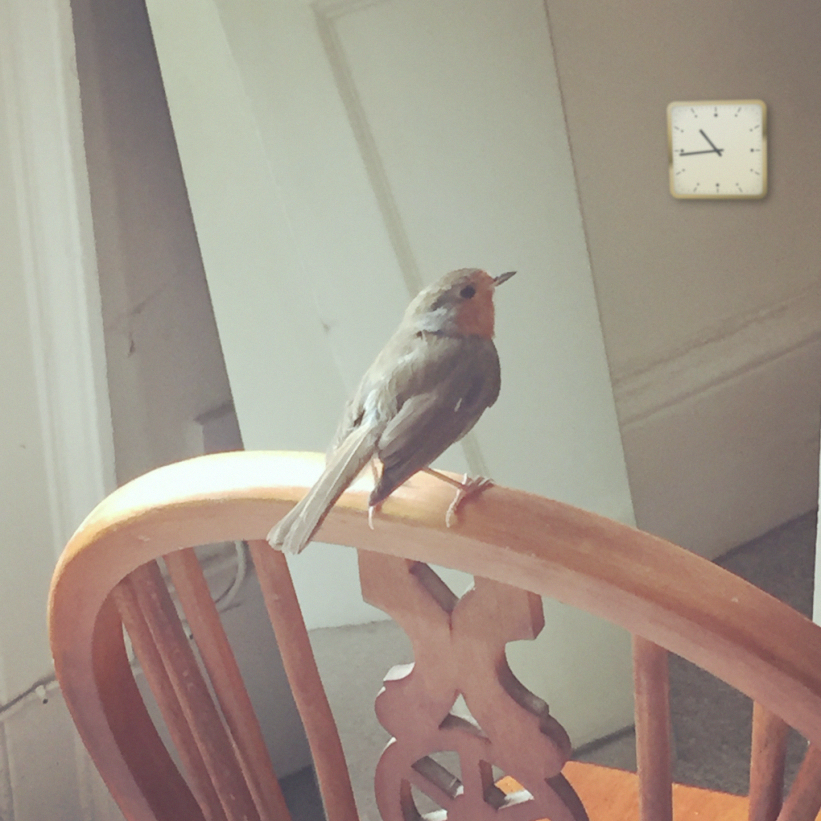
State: h=10 m=44
